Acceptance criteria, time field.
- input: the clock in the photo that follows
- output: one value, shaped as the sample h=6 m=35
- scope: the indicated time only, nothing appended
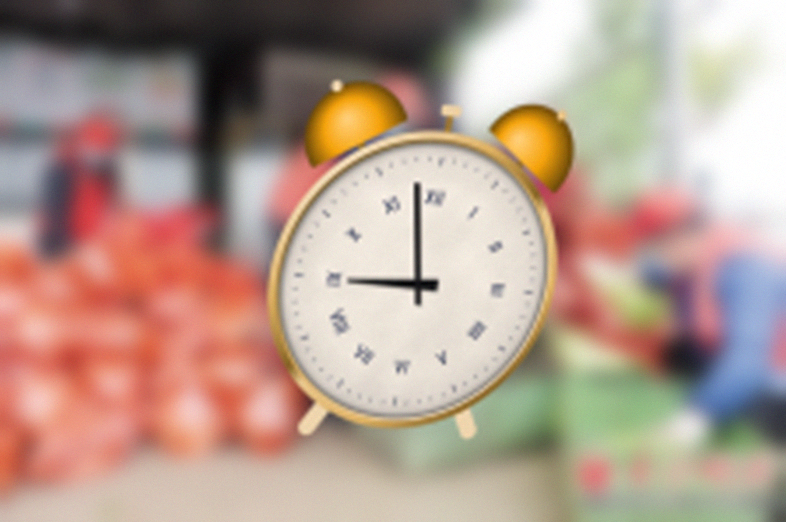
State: h=8 m=58
